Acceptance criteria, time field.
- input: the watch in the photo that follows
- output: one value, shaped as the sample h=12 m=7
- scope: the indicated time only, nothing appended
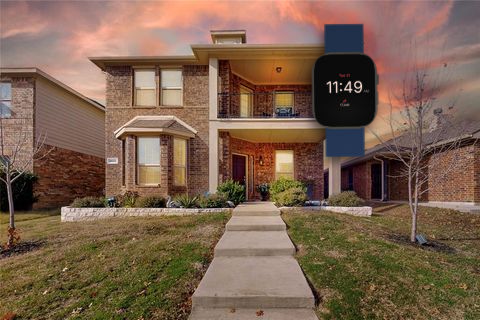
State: h=11 m=49
